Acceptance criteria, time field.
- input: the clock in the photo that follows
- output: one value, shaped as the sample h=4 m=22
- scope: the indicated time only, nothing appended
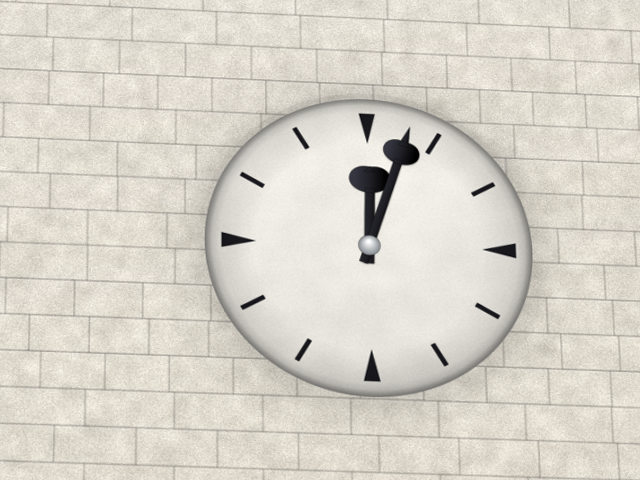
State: h=12 m=3
